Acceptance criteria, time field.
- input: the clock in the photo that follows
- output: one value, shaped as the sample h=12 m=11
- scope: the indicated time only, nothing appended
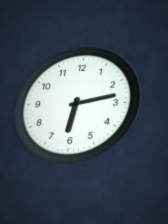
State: h=6 m=13
